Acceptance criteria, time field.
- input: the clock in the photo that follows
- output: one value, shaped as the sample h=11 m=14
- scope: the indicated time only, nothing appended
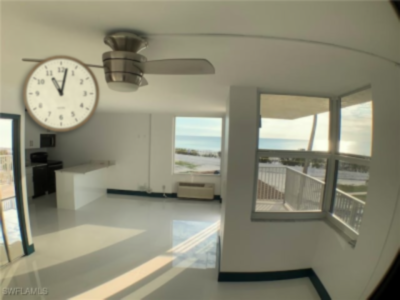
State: h=11 m=2
